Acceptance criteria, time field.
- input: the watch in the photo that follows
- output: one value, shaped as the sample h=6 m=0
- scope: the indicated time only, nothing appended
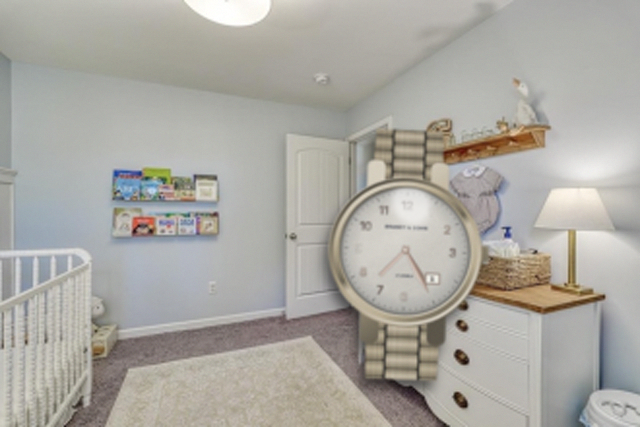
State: h=7 m=25
